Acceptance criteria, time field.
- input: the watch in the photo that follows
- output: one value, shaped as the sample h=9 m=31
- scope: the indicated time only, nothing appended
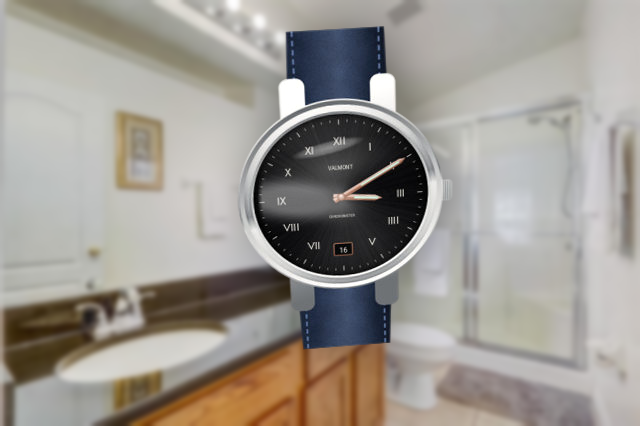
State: h=3 m=10
